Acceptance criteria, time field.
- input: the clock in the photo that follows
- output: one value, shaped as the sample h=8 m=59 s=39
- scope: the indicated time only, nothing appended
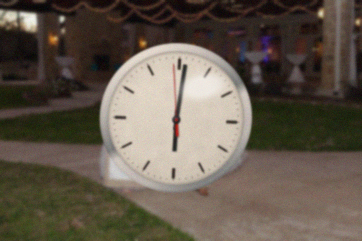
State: h=6 m=0 s=59
